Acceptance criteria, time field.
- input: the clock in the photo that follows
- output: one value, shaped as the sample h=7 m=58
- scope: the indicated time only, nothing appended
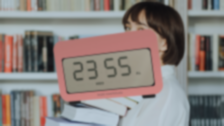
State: h=23 m=55
